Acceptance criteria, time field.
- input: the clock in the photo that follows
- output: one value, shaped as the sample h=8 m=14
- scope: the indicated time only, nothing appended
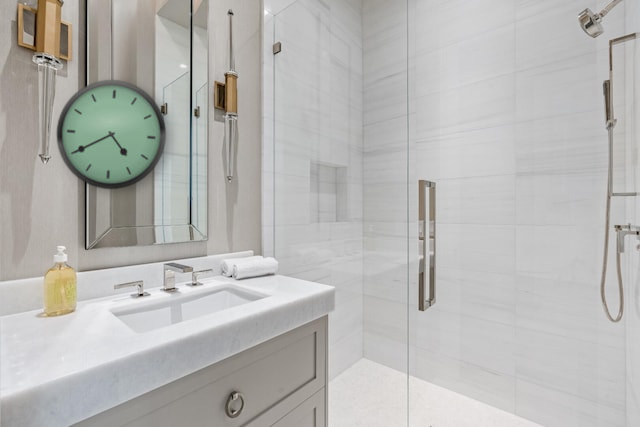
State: h=4 m=40
